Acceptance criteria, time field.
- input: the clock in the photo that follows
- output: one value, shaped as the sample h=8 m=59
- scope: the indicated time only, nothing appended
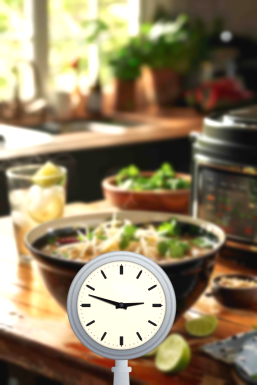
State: h=2 m=48
